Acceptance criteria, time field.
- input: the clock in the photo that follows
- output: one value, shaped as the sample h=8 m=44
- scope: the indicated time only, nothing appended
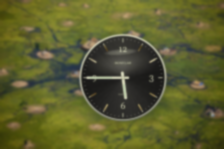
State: h=5 m=45
